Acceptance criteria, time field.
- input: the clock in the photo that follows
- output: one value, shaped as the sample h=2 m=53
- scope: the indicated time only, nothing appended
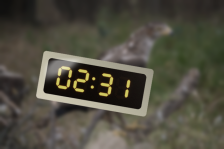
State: h=2 m=31
